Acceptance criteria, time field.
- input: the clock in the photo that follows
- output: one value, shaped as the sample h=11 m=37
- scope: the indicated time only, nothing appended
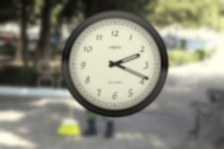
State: h=2 m=19
